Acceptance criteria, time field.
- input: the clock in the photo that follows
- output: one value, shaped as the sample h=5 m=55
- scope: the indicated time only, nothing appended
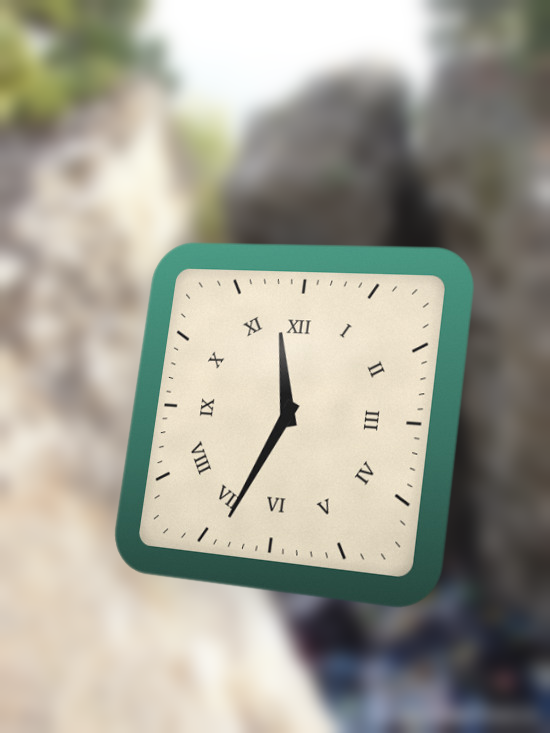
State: h=11 m=34
